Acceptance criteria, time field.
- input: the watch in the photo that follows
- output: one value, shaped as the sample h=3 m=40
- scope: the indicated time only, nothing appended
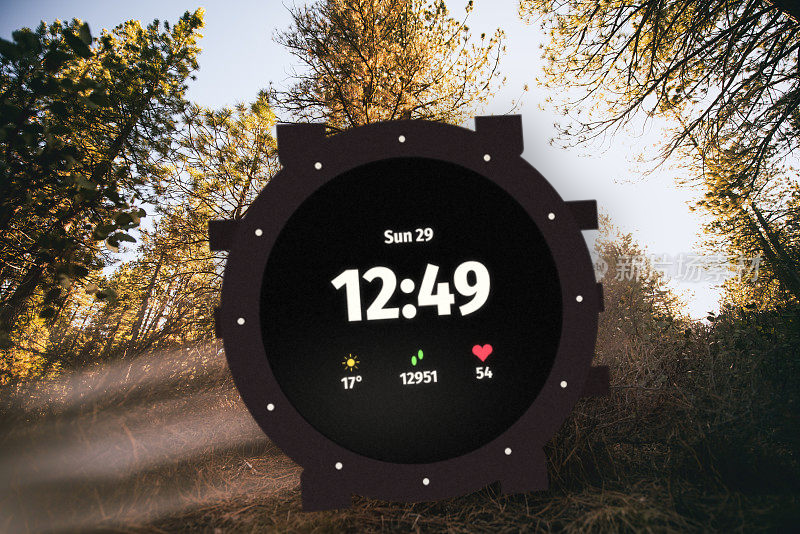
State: h=12 m=49
